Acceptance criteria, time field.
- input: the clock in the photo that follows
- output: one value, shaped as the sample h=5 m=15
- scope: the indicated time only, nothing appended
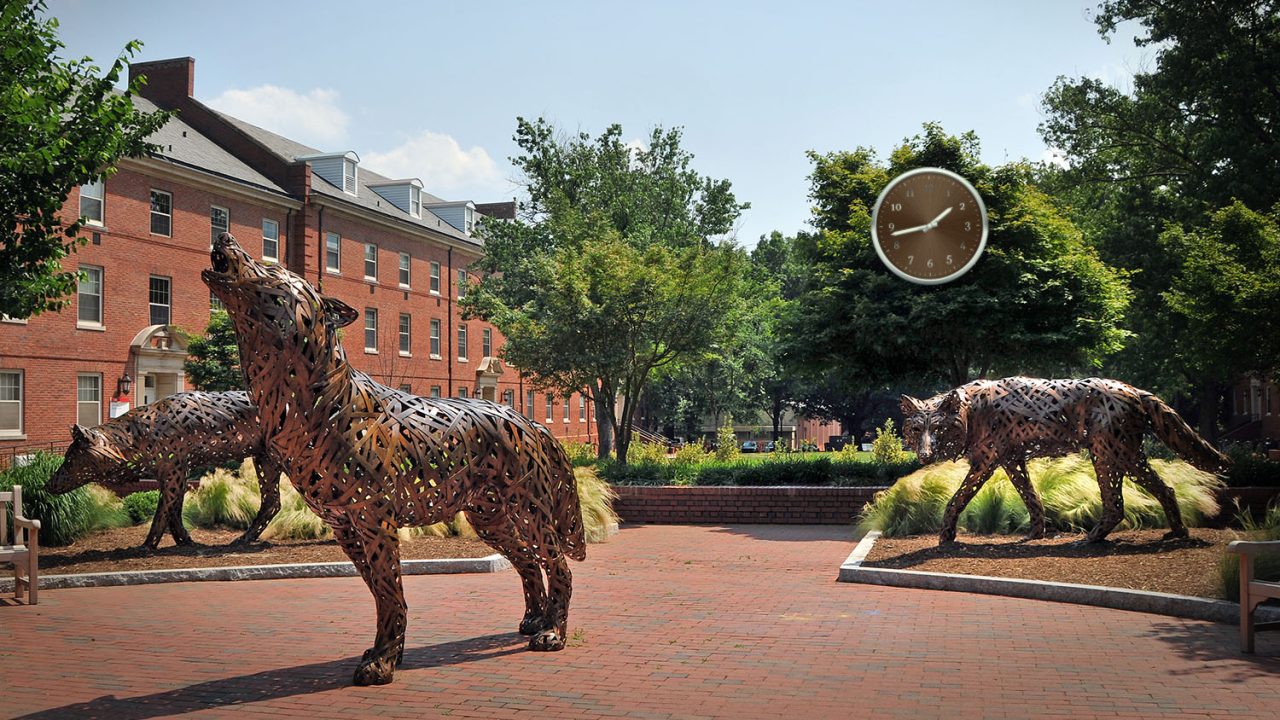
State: h=1 m=43
